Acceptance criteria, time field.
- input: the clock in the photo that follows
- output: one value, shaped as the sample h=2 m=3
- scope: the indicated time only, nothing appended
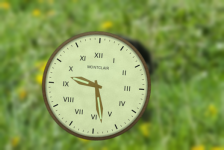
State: h=9 m=28
